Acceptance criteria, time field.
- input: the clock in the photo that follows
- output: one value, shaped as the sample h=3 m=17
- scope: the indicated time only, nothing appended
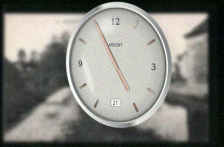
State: h=4 m=55
